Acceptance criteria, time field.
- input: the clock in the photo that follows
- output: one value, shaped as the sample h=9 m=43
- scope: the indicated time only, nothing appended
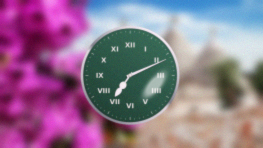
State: h=7 m=11
